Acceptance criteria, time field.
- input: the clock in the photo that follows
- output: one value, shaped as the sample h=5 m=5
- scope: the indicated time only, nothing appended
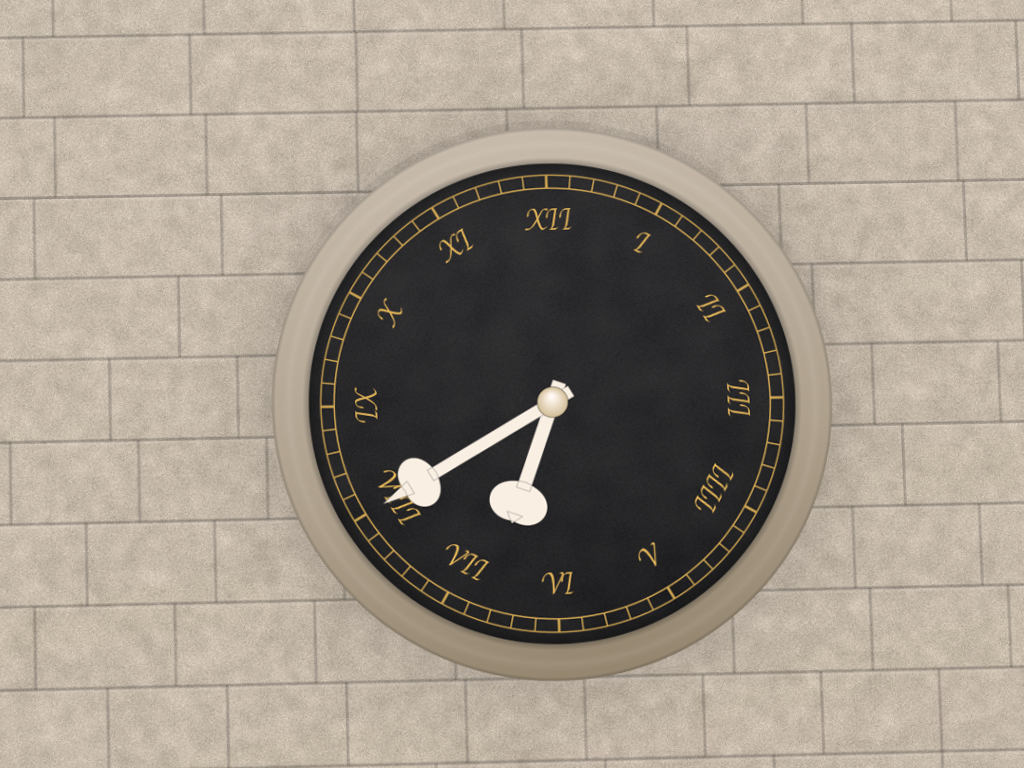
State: h=6 m=40
